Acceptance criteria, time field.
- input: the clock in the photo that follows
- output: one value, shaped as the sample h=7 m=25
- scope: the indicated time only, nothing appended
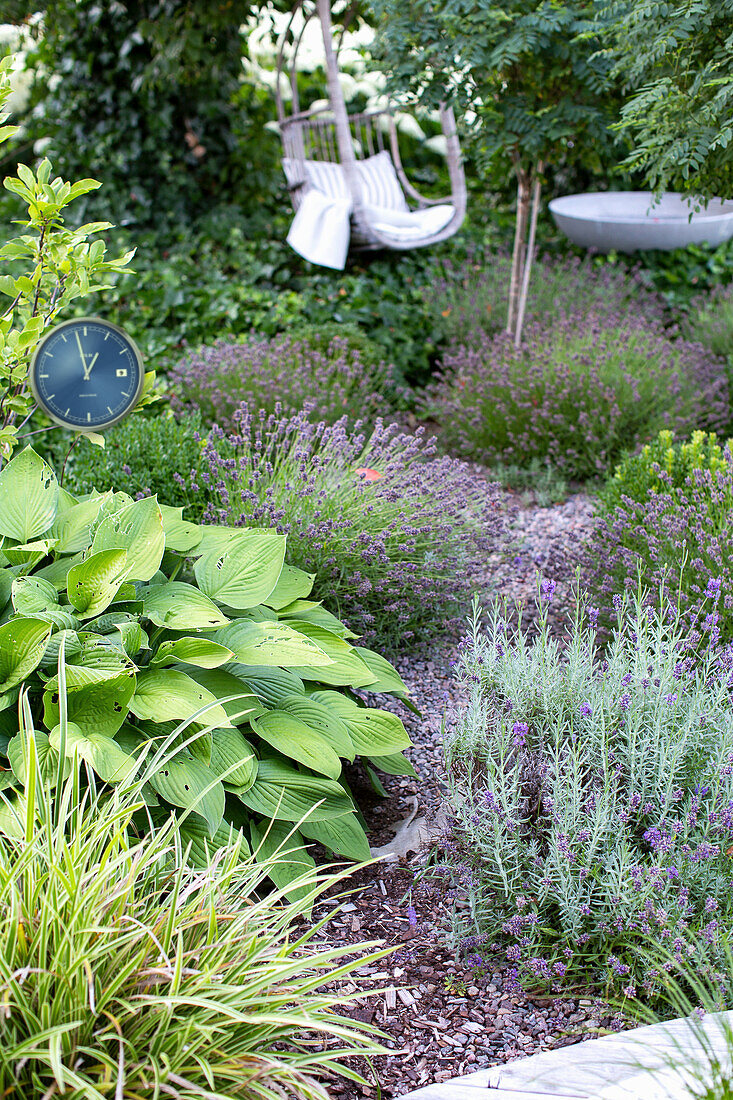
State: h=12 m=58
